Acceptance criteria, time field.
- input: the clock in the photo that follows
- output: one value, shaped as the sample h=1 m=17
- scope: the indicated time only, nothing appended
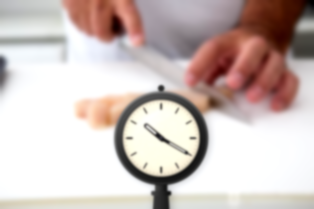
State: h=10 m=20
